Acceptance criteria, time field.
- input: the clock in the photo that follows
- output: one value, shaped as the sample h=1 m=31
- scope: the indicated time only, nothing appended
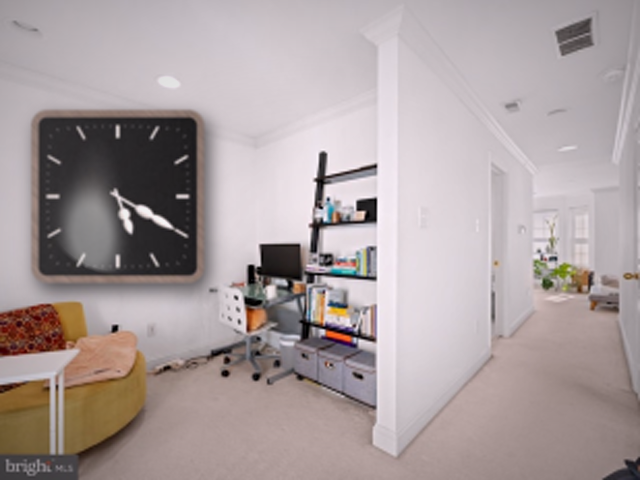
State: h=5 m=20
